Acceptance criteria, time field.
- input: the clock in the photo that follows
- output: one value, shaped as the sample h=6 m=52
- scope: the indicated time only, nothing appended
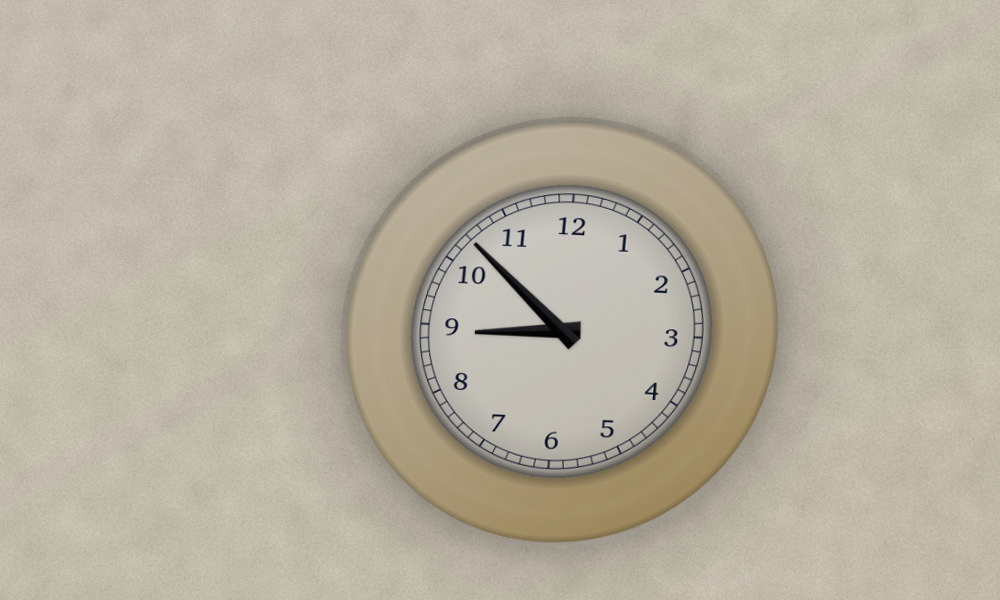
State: h=8 m=52
